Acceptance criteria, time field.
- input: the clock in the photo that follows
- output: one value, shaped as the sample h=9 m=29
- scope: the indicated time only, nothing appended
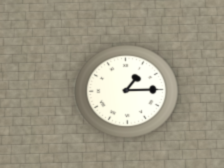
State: h=1 m=15
